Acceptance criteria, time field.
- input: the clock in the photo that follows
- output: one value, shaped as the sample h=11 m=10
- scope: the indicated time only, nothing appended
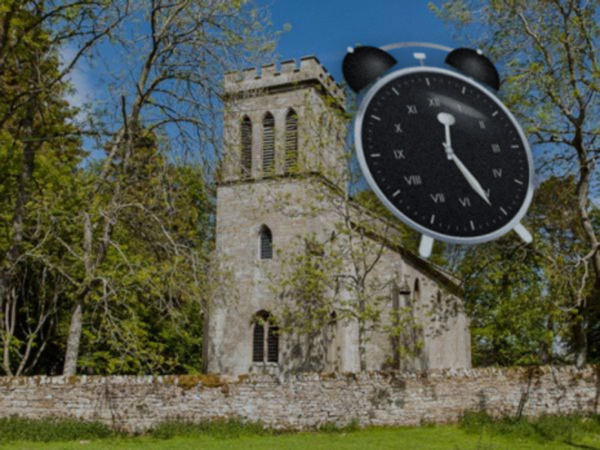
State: h=12 m=26
